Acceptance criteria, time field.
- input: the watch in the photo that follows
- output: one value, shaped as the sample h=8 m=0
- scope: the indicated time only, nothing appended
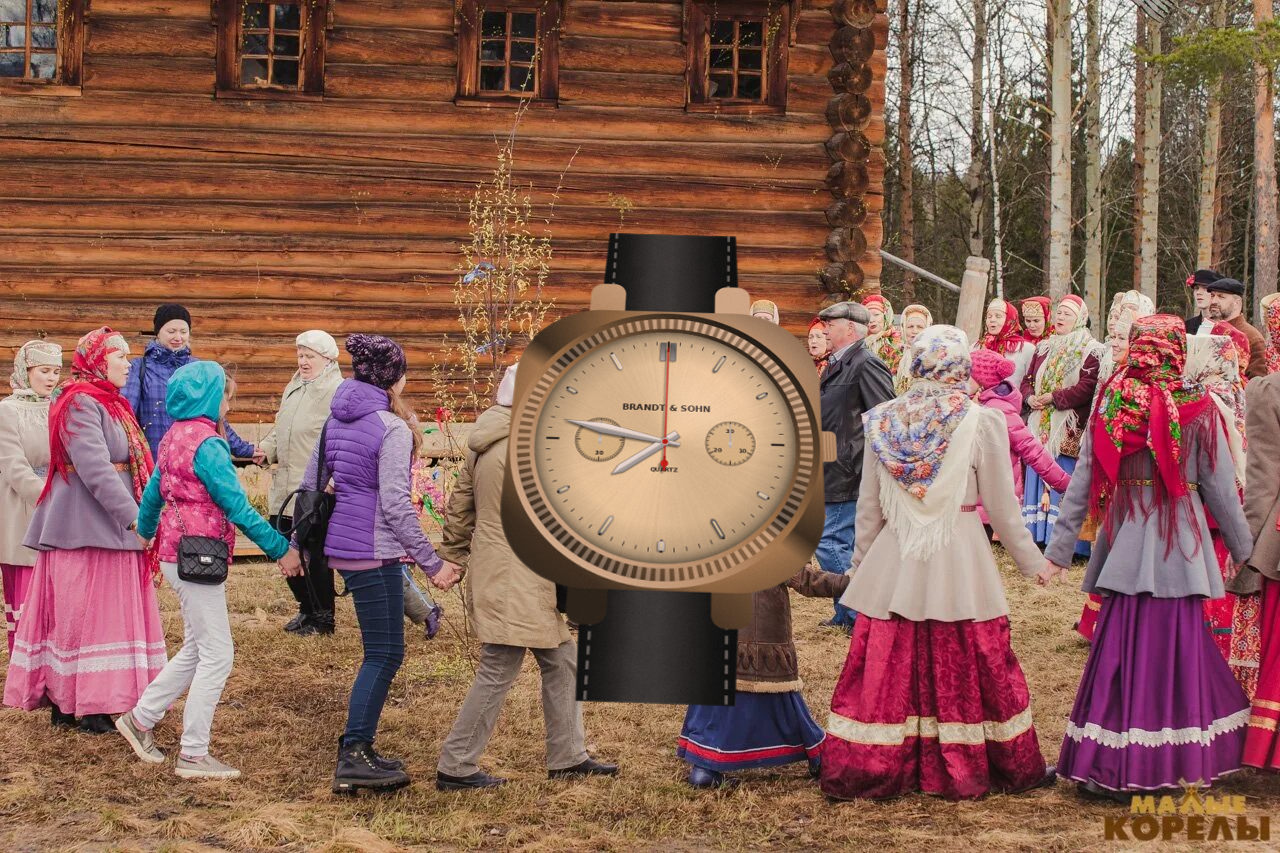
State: h=7 m=47
